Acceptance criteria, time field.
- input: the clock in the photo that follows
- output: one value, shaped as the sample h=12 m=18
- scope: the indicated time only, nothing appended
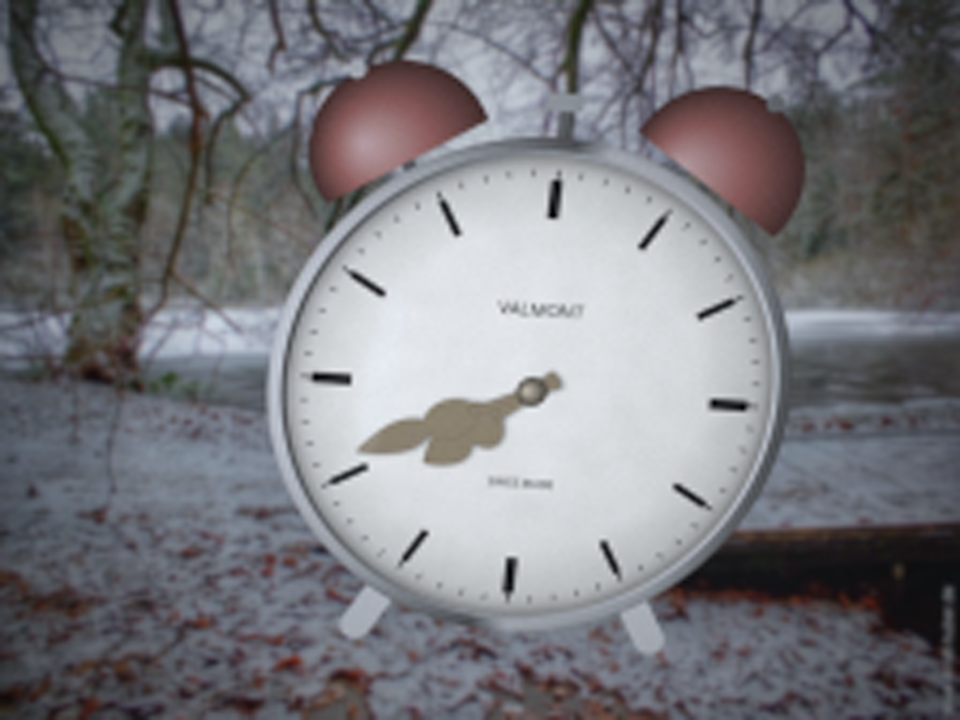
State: h=7 m=41
